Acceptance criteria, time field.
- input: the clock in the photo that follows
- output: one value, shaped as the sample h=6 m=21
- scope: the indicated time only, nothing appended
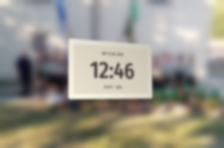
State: h=12 m=46
